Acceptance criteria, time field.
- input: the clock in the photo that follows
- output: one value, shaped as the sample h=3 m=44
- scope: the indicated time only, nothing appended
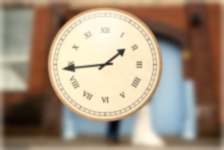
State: h=1 m=44
